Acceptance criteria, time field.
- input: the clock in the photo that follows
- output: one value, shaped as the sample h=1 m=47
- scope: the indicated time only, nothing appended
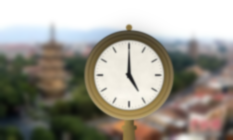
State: h=5 m=0
